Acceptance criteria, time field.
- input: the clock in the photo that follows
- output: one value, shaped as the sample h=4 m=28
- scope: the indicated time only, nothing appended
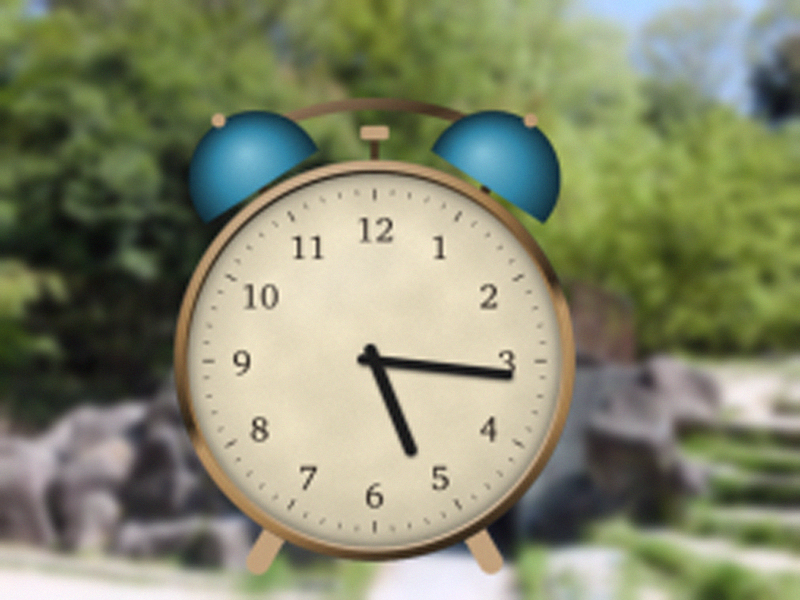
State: h=5 m=16
